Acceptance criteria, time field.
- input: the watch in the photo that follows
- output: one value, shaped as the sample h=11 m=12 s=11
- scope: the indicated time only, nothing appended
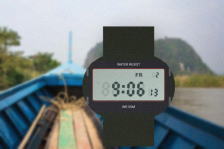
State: h=9 m=6 s=13
